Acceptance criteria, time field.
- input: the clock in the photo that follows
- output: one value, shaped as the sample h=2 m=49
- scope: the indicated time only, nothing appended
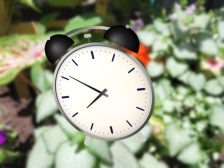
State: h=7 m=51
